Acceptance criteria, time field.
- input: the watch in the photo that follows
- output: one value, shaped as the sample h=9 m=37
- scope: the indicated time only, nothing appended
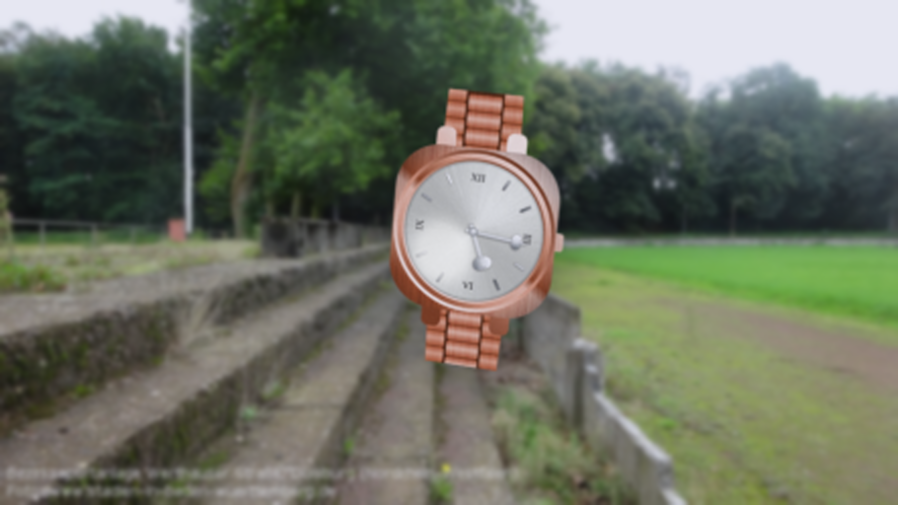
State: h=5 m=16
